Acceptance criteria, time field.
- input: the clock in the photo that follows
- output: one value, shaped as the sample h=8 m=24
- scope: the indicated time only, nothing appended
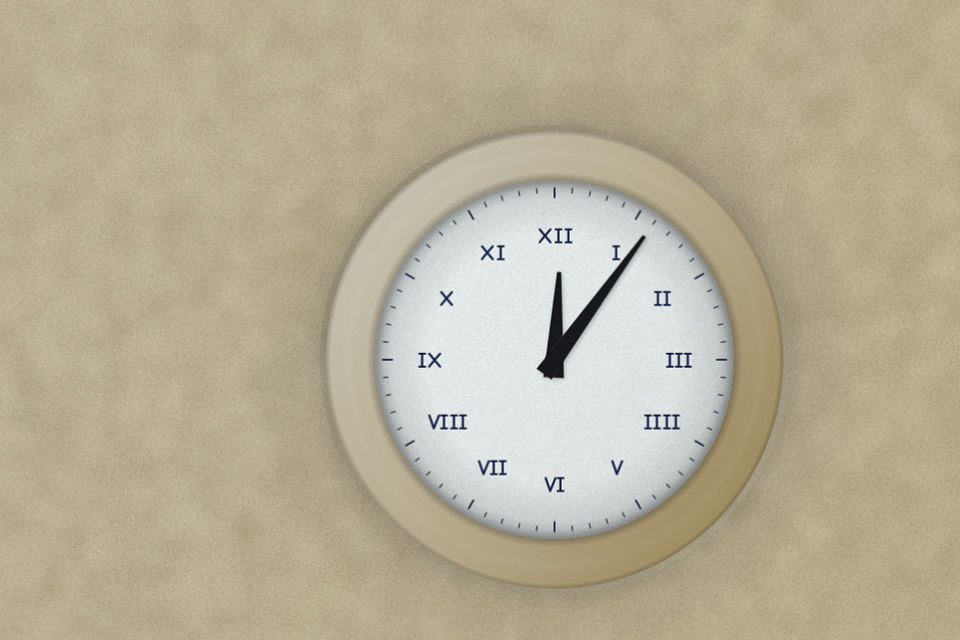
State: h=12 m=6
